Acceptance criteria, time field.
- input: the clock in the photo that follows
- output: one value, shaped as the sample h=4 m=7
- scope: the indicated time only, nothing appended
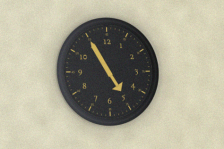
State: h=4 m=55
